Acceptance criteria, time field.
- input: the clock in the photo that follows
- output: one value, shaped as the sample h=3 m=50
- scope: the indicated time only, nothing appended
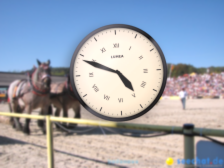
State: h=4 m=49
